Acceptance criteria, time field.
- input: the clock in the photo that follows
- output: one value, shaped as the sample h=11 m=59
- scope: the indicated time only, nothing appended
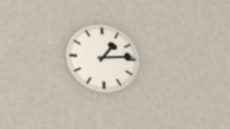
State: h=1 m=14
